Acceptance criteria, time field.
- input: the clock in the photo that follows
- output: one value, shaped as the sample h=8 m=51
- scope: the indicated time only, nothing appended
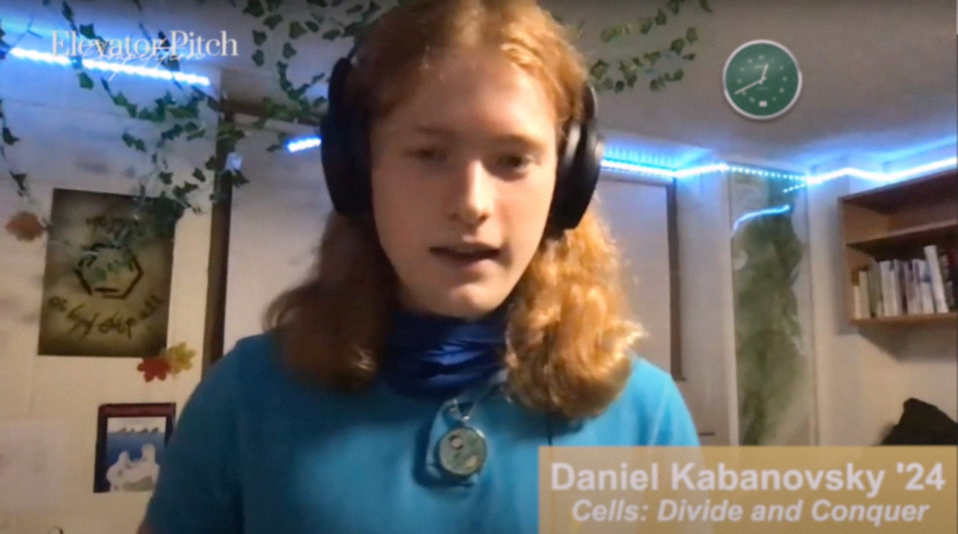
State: h=12 m=41
